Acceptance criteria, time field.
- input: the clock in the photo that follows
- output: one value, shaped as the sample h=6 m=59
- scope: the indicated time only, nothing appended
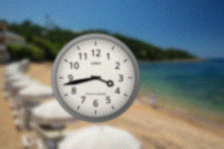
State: h=3 m=43
